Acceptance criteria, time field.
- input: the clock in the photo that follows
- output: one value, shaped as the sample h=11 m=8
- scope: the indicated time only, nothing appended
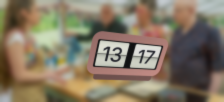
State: h=13 m=17
